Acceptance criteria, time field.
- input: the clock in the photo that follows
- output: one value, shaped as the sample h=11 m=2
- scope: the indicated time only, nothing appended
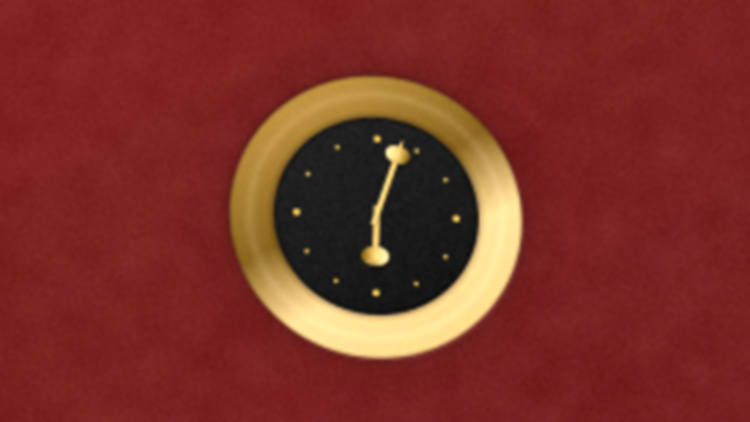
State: h=6 m=3
